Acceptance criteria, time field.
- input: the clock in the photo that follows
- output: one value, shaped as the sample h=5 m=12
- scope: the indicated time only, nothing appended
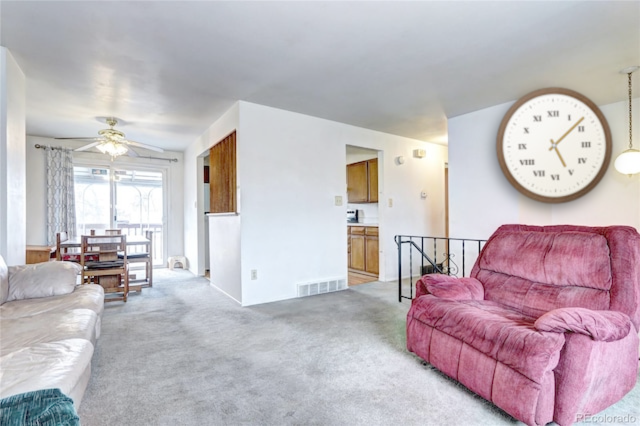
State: h=5 m=8
